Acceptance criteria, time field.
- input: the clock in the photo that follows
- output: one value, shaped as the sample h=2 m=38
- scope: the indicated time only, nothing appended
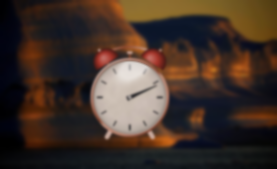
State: h=2 m=11
